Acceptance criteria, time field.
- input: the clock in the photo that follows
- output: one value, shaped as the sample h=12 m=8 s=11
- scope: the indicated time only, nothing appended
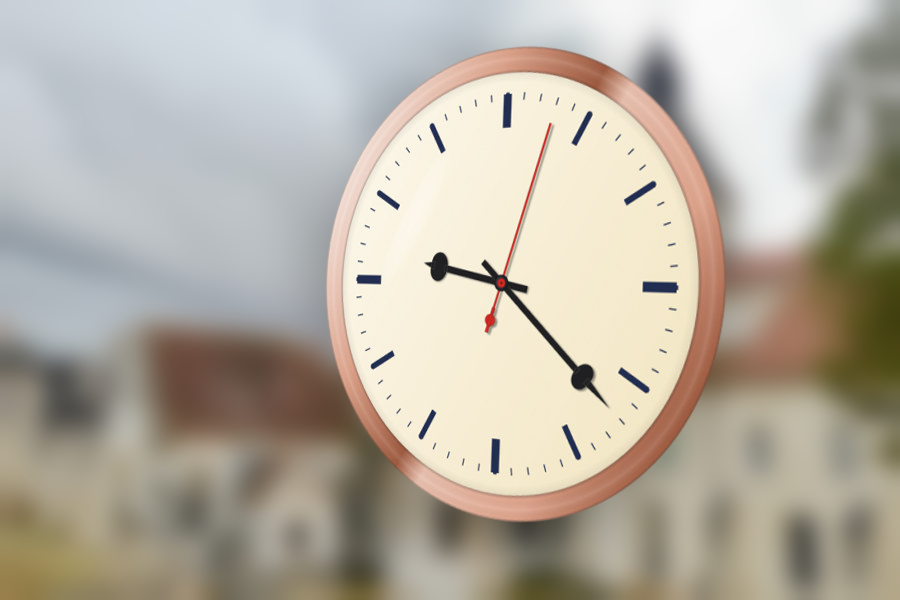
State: h=9 m=22 s=3
